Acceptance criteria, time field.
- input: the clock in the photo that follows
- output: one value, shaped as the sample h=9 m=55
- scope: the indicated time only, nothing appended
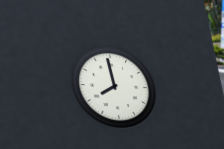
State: h=7 m=59
